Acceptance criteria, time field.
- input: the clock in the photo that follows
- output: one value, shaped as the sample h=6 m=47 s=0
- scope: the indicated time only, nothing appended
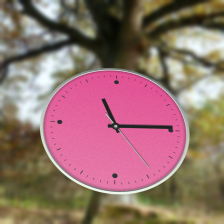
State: h=11 m=14 s=24
